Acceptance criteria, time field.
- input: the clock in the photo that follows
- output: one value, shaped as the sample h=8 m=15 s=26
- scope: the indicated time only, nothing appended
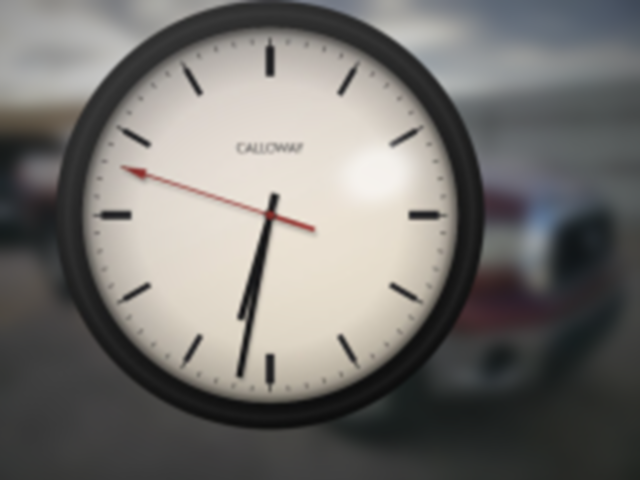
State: h=6 m=31 s=48
